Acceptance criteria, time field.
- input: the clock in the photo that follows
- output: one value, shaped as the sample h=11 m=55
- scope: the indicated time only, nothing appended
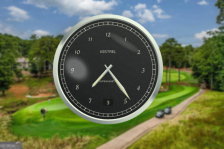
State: h=7 m=24
